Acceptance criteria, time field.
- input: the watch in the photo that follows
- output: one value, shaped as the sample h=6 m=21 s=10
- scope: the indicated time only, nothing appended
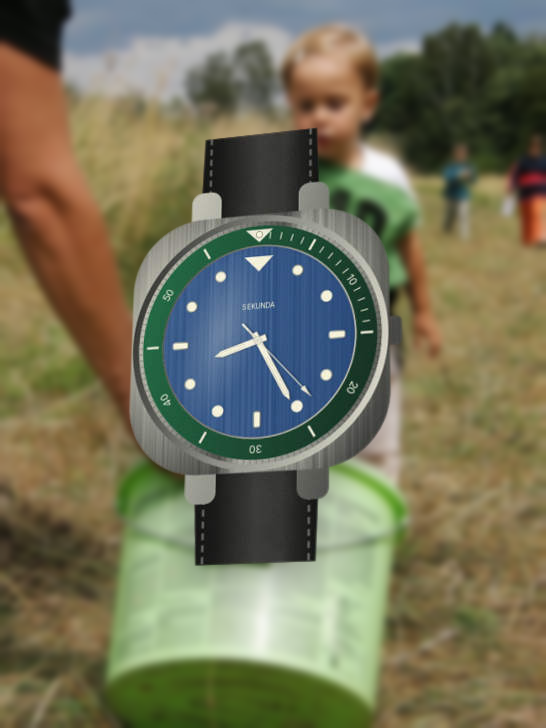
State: h=8 m=25 s=23
